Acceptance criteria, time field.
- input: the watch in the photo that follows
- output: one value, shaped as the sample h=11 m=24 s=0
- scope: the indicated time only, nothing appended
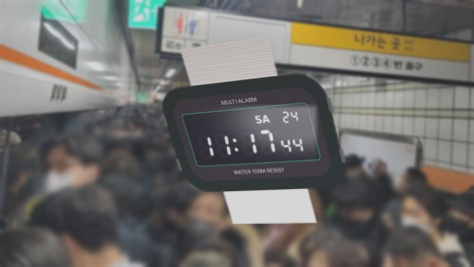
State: h=11 m=17 s=44
